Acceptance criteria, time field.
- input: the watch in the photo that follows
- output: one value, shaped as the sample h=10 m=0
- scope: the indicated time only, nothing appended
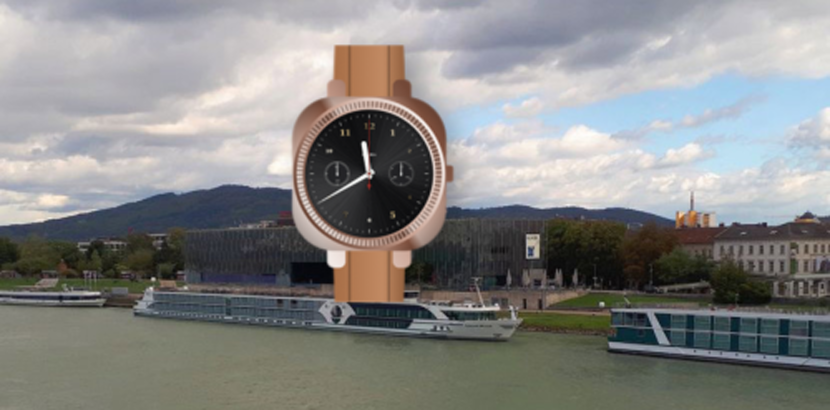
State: h=11 m=40
